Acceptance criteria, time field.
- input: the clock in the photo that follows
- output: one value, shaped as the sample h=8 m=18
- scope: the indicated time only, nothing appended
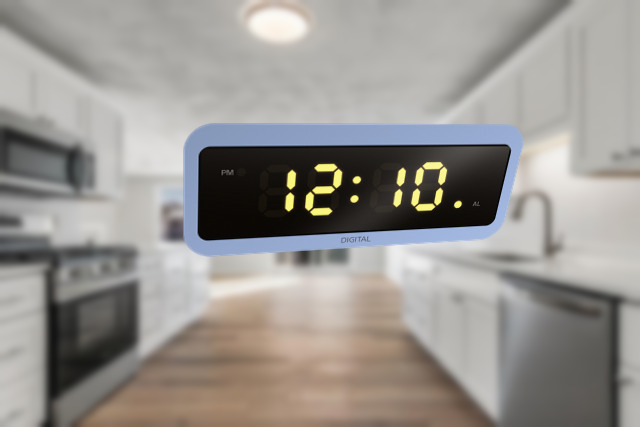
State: h=12 m=10
